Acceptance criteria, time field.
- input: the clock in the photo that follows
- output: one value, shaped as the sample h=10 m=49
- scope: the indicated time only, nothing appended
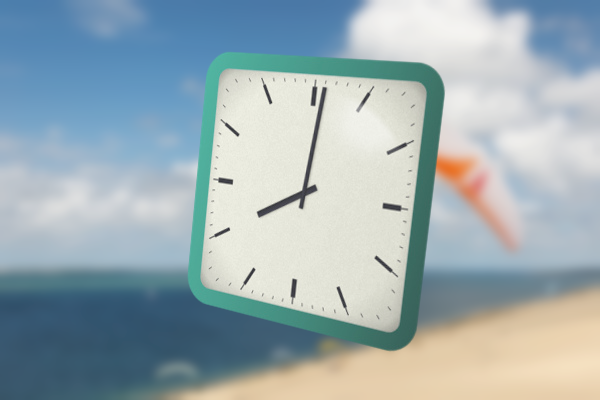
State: h=8 m=1
